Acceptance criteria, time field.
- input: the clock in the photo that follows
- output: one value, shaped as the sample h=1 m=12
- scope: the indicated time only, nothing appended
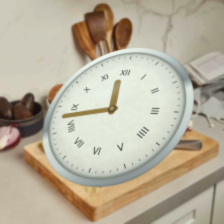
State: h=11 m=43
